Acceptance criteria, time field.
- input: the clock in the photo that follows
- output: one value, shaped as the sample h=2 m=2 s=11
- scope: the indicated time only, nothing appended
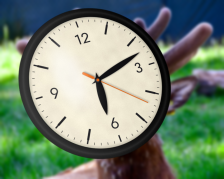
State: h=6 m=12 s=22
